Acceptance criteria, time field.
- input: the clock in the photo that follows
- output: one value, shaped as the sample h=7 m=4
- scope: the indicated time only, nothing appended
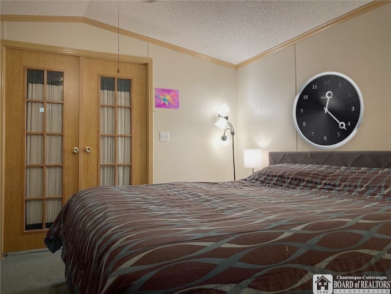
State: h=12 m=22
